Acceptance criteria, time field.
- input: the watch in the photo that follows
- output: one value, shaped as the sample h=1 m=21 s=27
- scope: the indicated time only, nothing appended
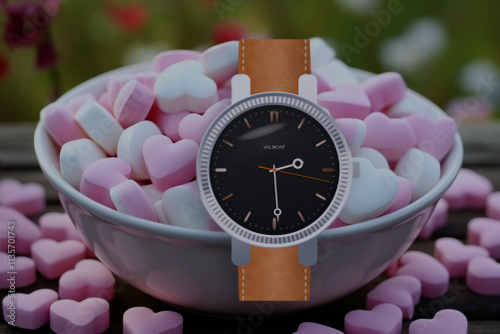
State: h=2 m=29 s=17
